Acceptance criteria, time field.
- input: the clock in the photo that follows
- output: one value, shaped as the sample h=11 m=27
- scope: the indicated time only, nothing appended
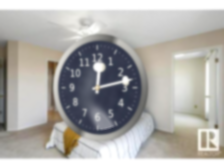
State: h=12 m=13
